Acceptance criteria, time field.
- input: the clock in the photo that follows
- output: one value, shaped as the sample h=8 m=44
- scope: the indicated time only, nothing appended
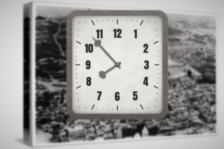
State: h=7 m=53
